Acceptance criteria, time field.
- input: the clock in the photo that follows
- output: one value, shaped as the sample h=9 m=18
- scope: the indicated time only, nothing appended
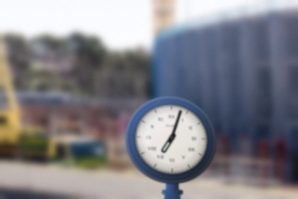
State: h=7 m=3
